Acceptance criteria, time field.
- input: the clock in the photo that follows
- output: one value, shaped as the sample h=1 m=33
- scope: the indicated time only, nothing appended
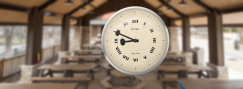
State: h=8 m=49
